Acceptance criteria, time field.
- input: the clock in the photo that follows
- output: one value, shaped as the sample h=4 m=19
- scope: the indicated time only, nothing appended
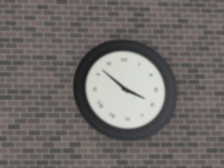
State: h=3 m=52
